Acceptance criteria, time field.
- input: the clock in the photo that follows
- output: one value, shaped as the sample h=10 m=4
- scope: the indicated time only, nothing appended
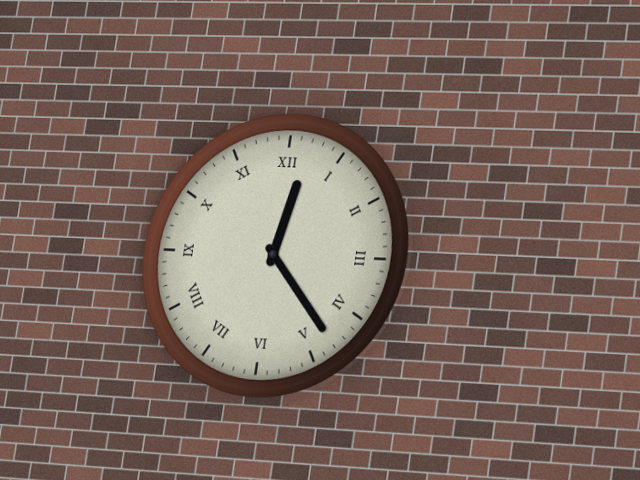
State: h=12 m=23
